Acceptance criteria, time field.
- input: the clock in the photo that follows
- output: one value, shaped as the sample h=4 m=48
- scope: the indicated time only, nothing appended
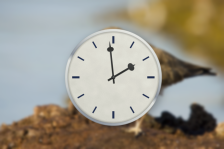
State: h=1 m=59
